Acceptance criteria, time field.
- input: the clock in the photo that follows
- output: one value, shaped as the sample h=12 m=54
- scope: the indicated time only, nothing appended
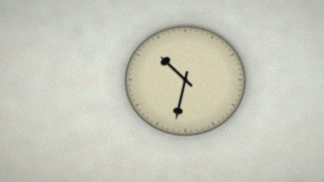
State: h=10 m=32
